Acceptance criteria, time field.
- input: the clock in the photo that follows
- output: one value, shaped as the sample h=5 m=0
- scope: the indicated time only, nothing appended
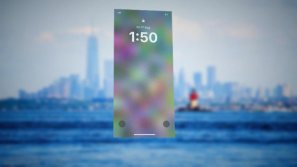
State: h=1 m=50
